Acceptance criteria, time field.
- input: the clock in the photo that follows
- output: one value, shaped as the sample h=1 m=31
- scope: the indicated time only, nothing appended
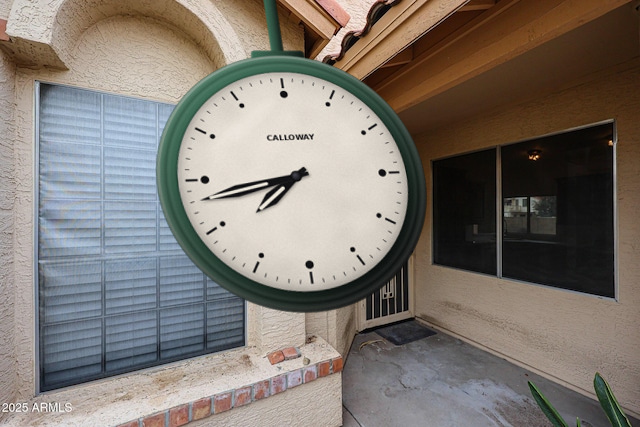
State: h=7 m=43
